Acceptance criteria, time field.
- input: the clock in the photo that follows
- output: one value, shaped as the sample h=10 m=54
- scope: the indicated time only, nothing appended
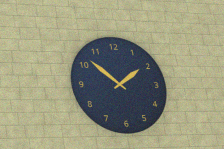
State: h=1 m=52
